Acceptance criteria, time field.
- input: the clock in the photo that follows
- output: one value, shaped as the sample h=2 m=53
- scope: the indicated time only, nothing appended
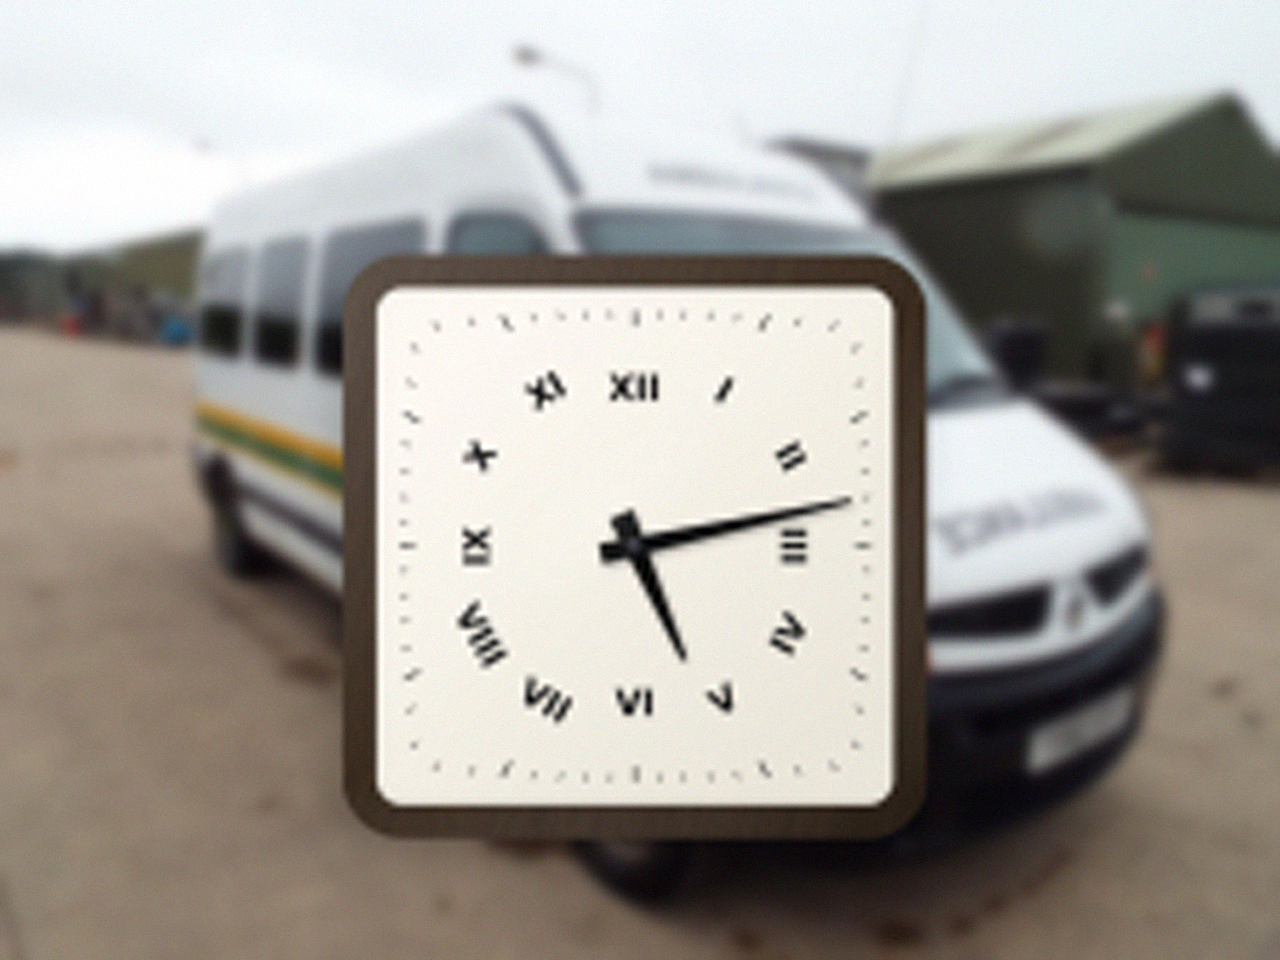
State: h=5 m=13
